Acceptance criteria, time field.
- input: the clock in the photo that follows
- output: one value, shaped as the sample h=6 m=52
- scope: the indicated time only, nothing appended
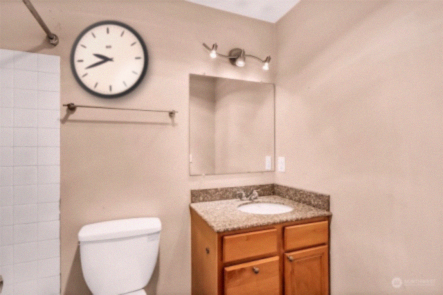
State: h=9 m=42
